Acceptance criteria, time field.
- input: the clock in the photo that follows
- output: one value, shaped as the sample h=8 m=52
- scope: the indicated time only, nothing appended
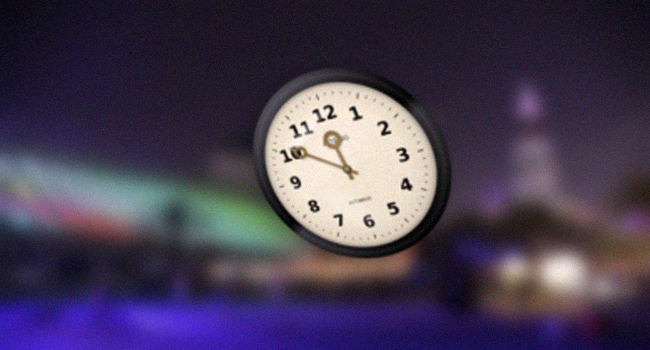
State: h=11 m=51
